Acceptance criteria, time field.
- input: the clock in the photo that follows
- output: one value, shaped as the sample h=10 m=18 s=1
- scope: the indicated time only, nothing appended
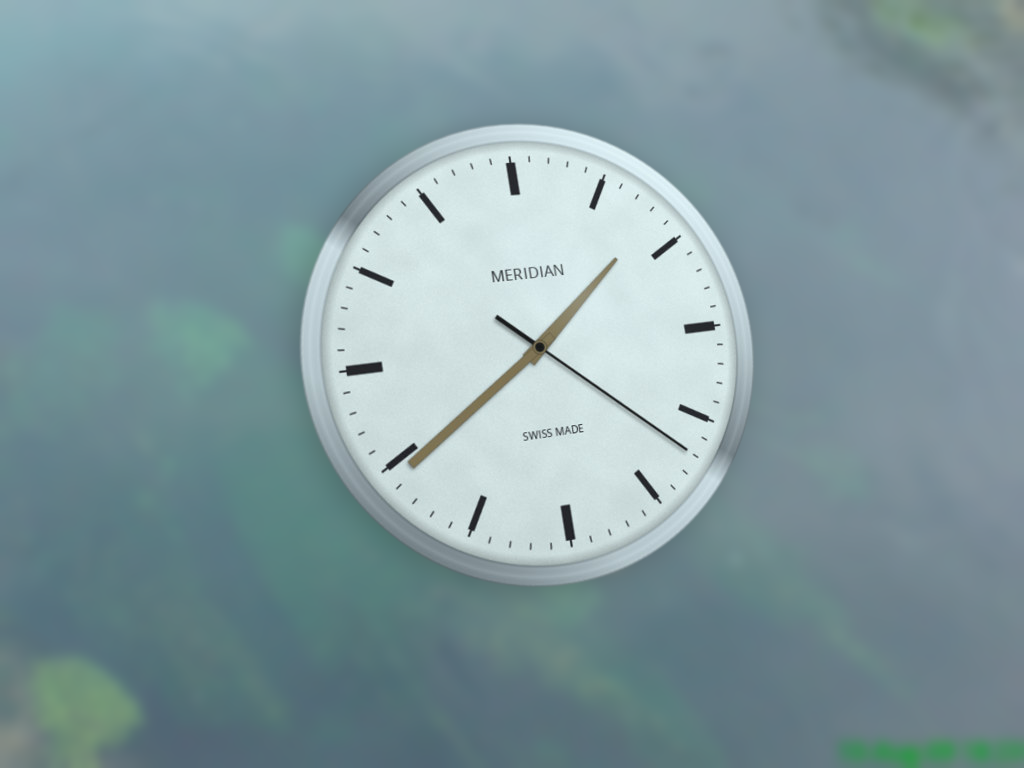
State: h=1 m=39 s=22
